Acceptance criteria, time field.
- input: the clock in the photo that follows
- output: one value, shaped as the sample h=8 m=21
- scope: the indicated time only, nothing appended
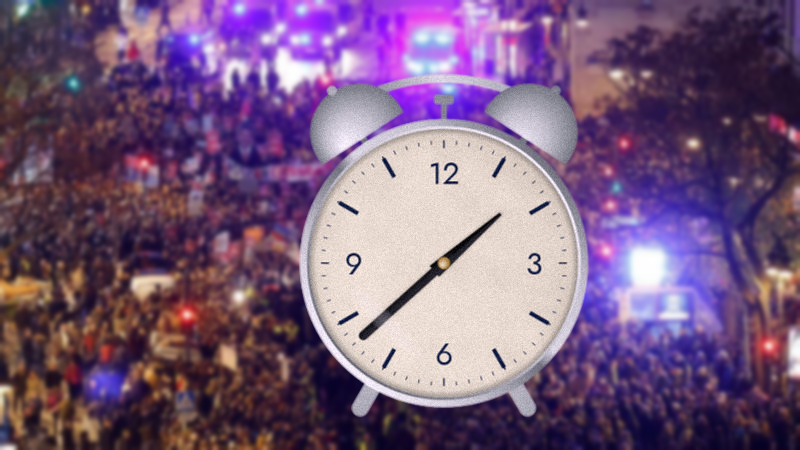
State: h=1 m=38
